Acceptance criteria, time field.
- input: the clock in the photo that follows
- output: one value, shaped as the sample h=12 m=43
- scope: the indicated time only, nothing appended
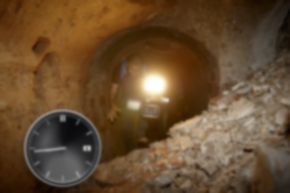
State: h=8 m=44
